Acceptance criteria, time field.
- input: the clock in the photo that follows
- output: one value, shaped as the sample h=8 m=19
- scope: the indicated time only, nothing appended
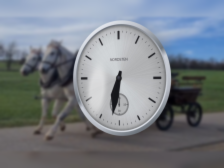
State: h=6 m=32
